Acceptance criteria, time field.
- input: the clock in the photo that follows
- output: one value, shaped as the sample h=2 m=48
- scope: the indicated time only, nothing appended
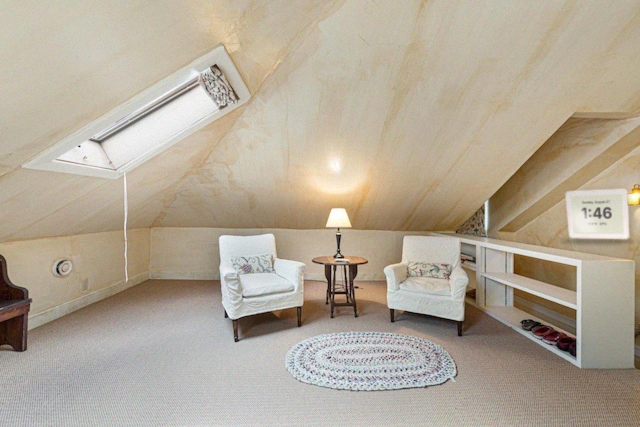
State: h=1 m=46
